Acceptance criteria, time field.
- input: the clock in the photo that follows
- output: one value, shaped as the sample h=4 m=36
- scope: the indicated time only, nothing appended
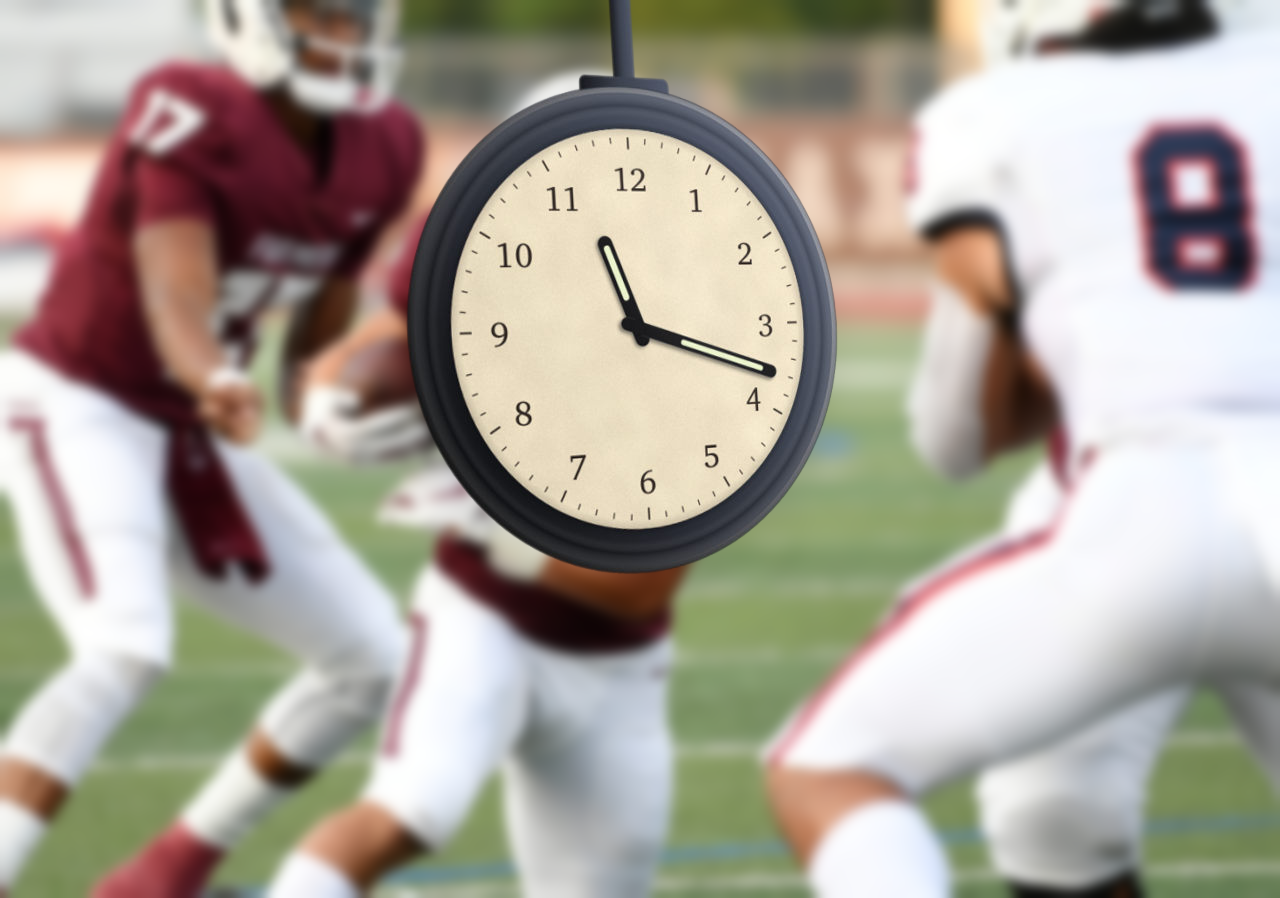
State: h=11 m=18
